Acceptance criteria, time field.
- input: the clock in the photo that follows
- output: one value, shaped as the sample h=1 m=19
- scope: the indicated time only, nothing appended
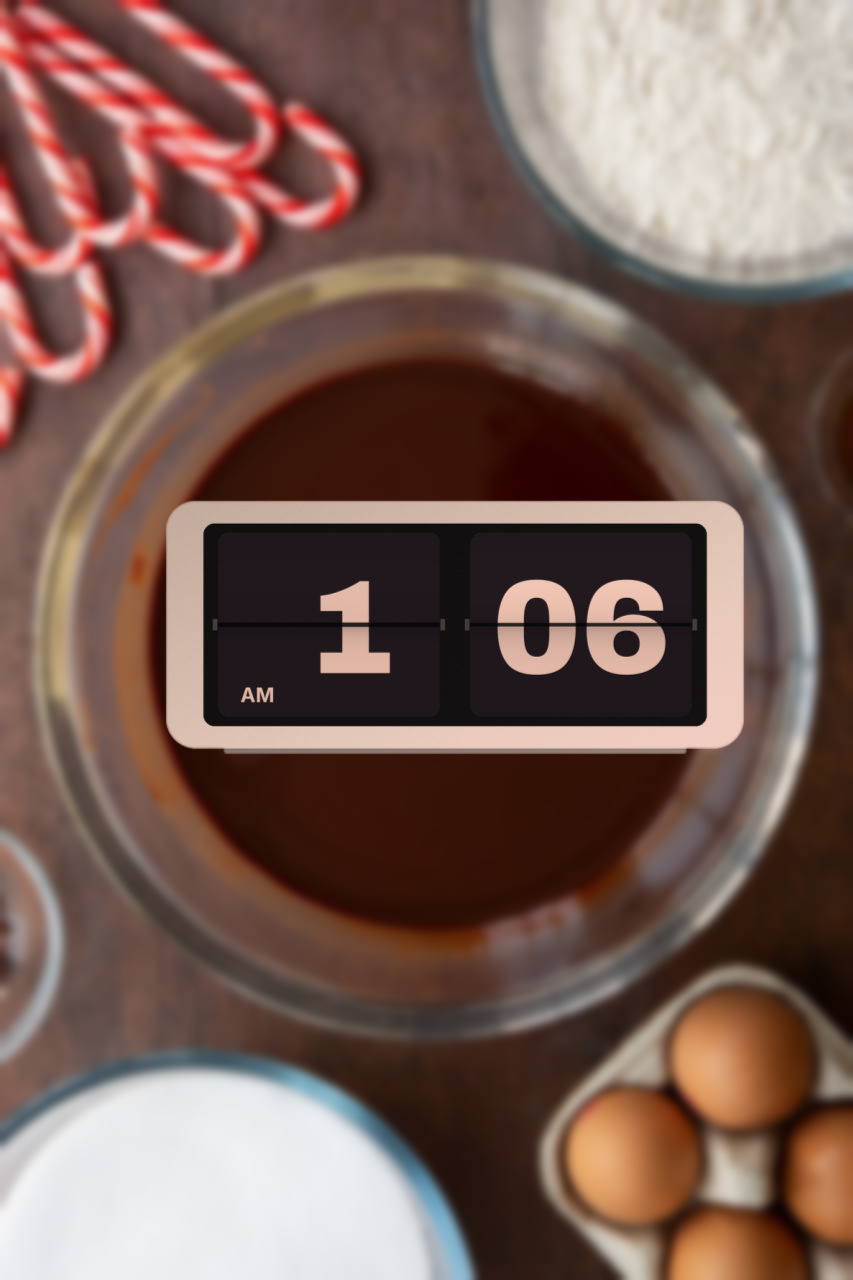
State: h=1 m=6
